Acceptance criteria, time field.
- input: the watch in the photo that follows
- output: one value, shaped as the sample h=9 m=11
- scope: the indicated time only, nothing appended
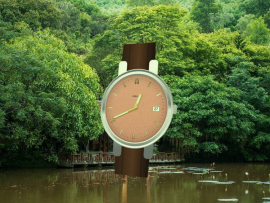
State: h=12 m=41
